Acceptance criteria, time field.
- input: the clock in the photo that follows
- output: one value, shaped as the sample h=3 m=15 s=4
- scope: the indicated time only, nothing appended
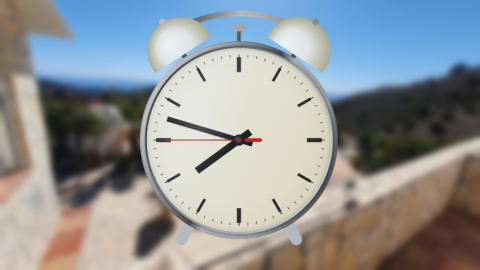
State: h=7 m=47 s=45
